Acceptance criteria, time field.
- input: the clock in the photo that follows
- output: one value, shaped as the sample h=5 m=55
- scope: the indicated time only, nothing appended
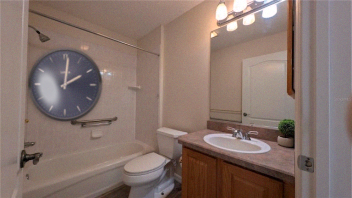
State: h=2 m=1
